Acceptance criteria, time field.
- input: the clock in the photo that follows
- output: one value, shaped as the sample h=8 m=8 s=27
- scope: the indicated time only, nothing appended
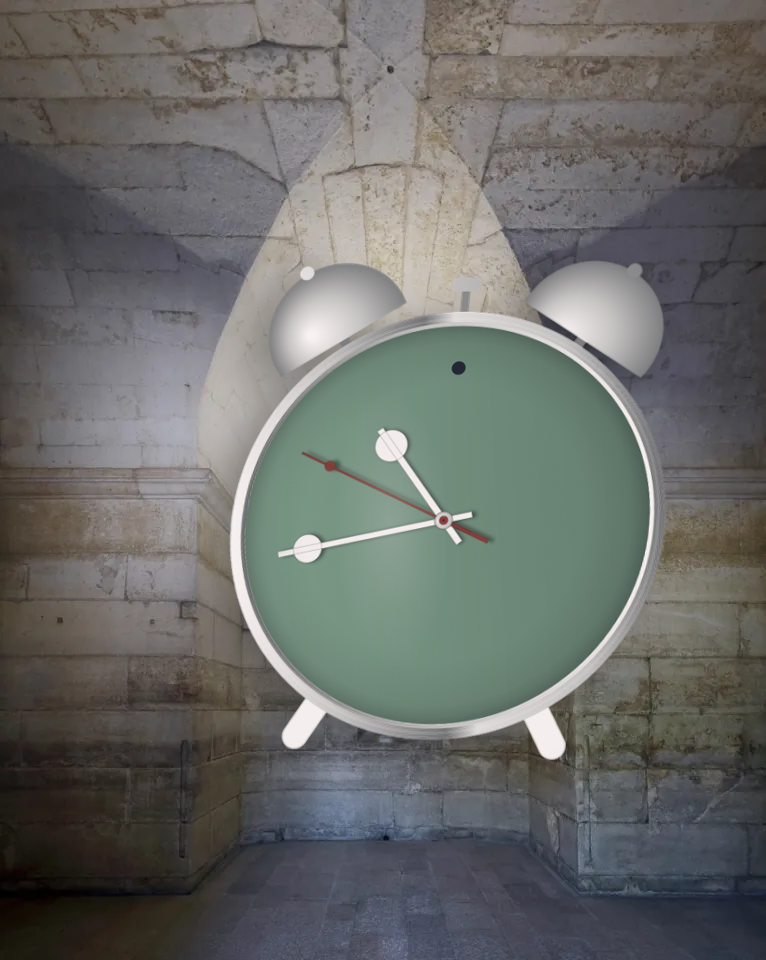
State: h=10 m=42 s=49
